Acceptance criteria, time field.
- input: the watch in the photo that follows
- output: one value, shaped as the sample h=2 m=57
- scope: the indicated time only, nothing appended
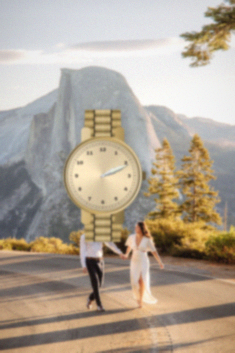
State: h=2 m=11
